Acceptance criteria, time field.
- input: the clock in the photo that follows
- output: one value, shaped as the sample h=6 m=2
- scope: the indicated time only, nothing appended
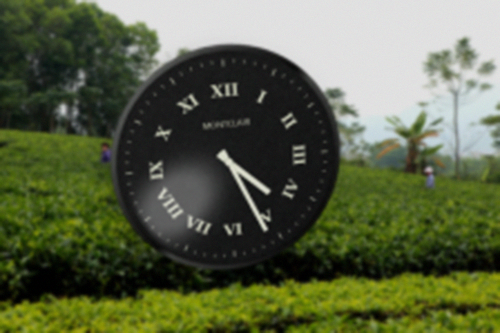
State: h=4 m=26
